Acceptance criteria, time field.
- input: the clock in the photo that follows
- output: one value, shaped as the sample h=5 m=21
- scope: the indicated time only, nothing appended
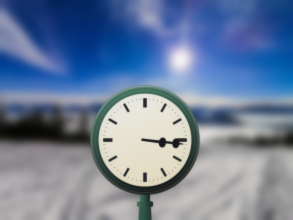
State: h=3 m=16
